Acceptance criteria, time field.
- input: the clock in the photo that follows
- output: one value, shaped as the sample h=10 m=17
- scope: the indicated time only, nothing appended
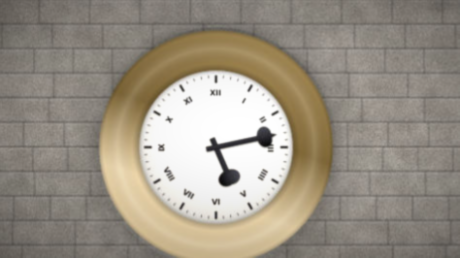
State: h=5 m=13
